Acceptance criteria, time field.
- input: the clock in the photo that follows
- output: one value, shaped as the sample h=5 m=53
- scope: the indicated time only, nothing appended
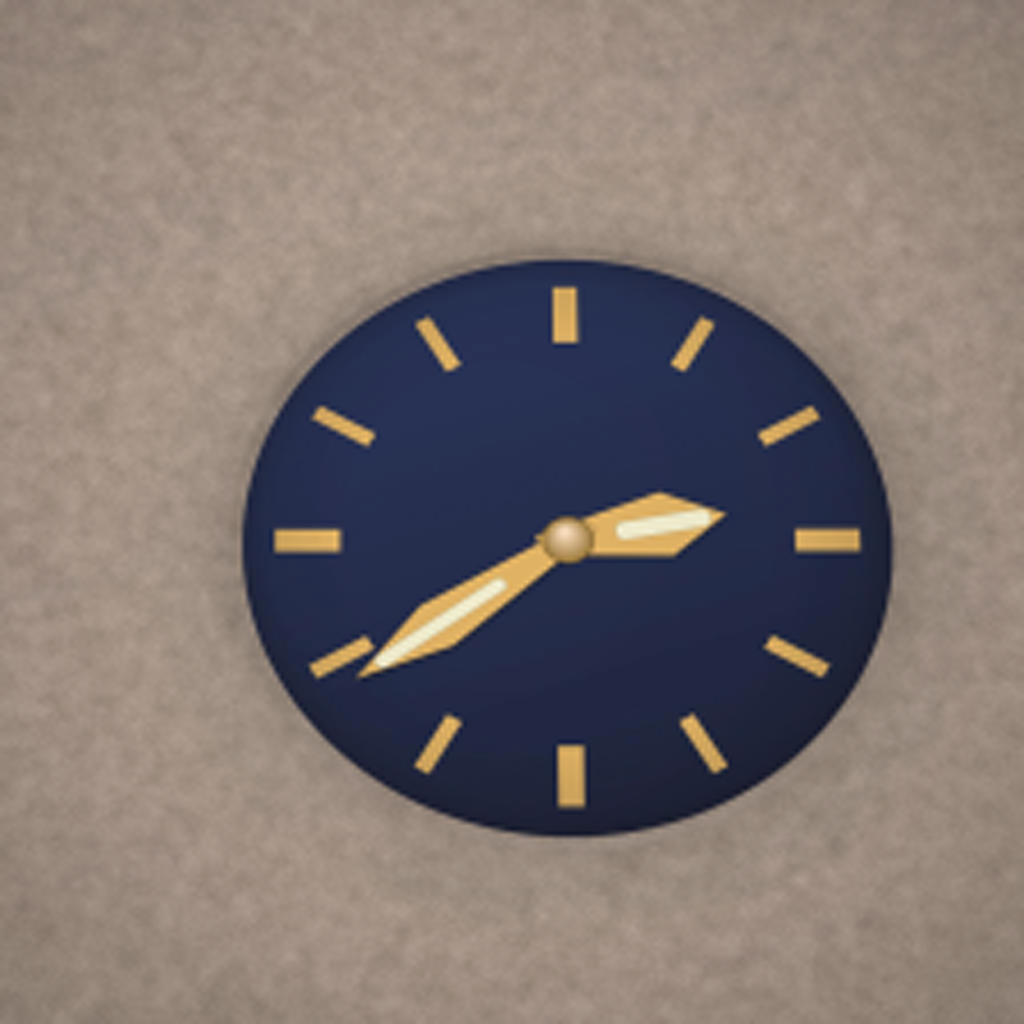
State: h=2 m=39
